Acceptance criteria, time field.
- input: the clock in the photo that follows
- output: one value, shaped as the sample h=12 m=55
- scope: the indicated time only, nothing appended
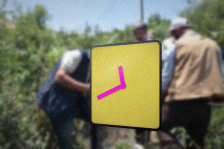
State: h=11 m=41
